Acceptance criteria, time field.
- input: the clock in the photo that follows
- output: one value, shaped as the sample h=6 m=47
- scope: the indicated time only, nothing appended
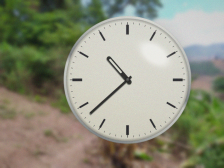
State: h=10 m=38
